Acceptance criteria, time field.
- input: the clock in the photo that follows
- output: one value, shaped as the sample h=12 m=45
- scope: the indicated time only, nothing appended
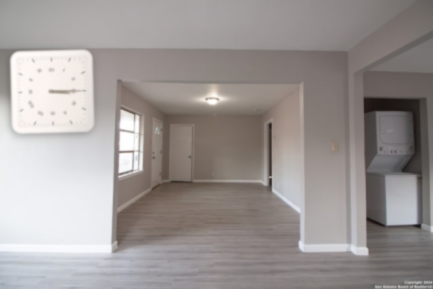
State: h=3 m=15
